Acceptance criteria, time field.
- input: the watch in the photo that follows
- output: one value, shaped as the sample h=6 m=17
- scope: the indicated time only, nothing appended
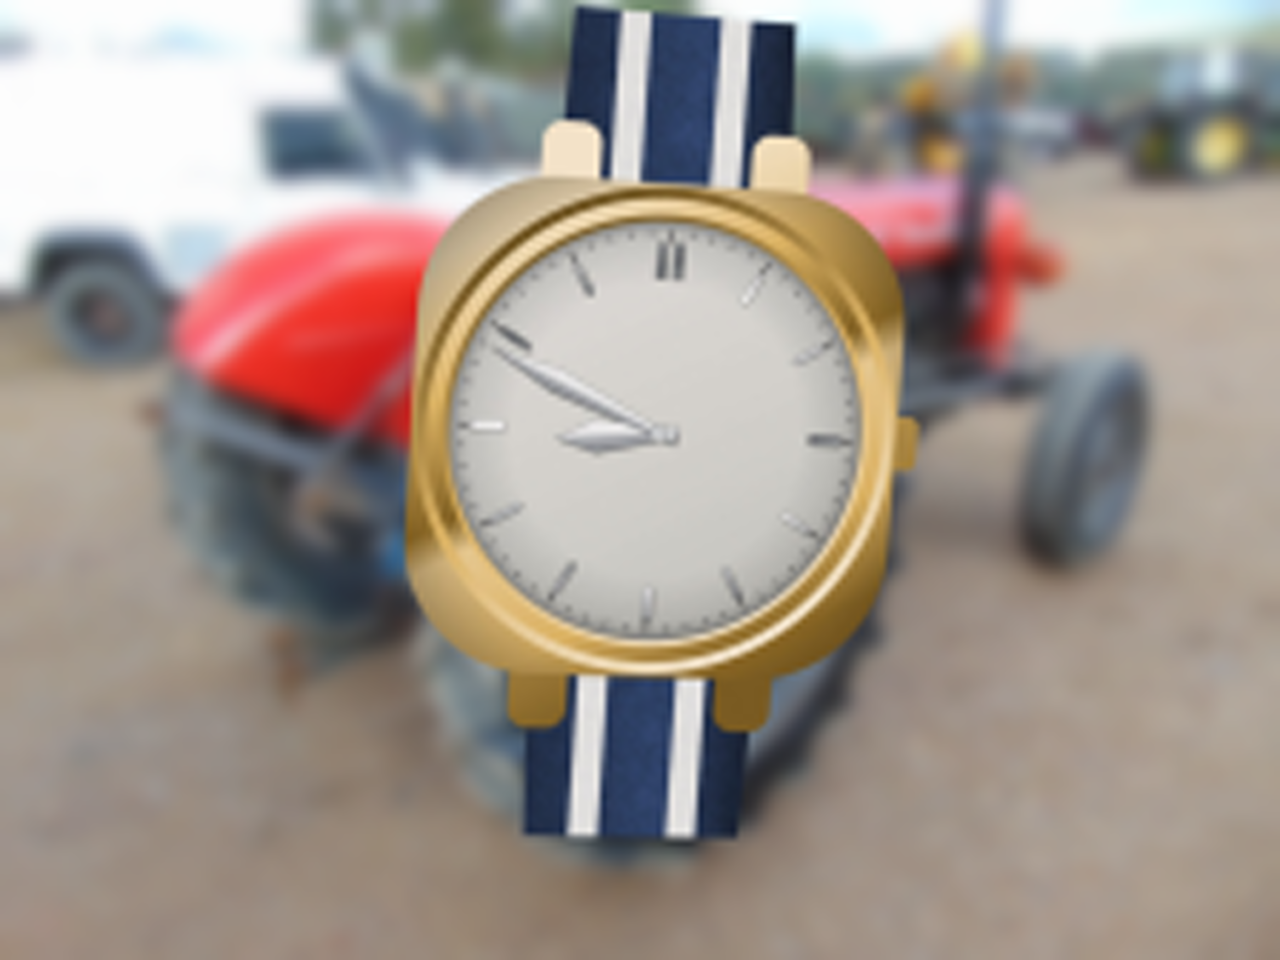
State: h=8 m=49
